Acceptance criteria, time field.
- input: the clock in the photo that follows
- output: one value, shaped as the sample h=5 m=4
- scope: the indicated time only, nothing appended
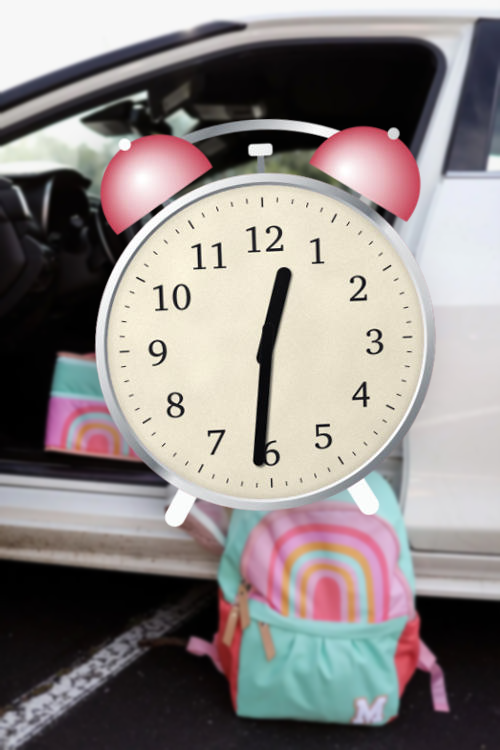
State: h=12 m=31
